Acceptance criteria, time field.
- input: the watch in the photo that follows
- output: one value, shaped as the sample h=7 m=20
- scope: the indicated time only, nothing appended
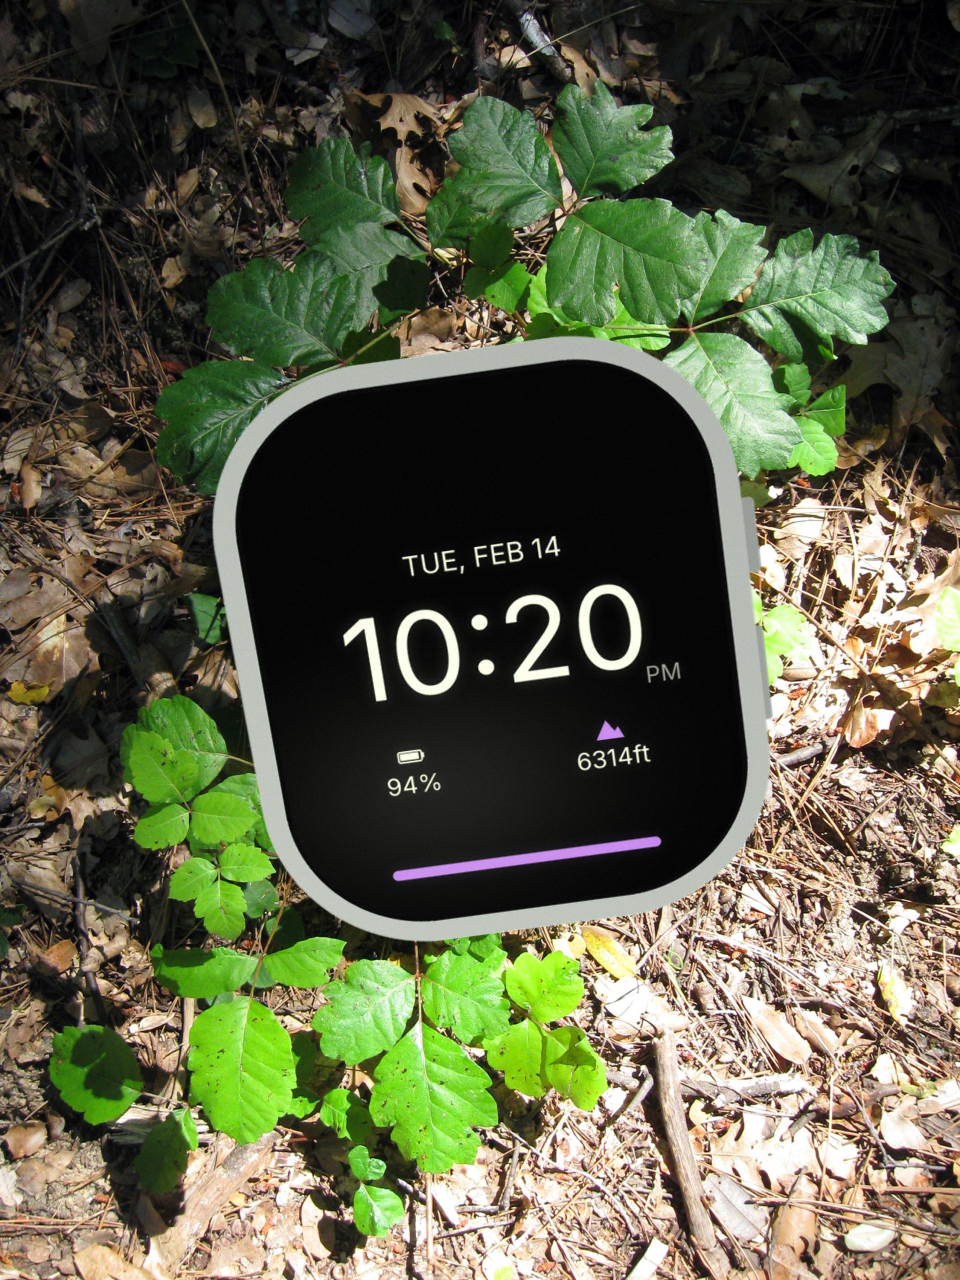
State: h=10 m=20
